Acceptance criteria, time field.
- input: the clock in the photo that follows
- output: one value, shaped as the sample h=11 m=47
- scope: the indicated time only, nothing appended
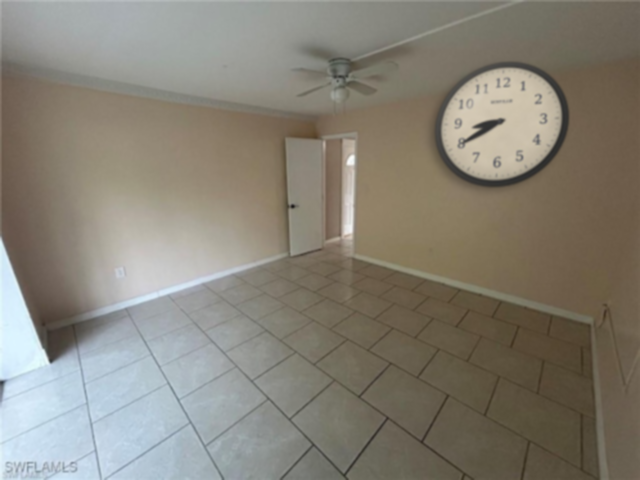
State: h=8 m=40
